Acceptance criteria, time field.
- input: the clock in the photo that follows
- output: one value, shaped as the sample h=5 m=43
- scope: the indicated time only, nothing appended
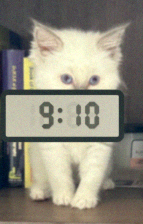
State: h=9 m=10
